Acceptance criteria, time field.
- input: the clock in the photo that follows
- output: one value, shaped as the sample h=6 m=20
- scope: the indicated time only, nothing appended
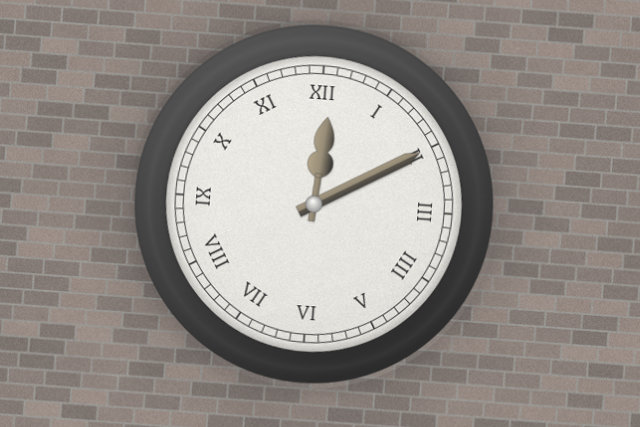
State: h=12 m=10
